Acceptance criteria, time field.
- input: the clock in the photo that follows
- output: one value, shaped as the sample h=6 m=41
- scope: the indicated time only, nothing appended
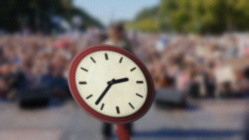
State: h=2 m=37
